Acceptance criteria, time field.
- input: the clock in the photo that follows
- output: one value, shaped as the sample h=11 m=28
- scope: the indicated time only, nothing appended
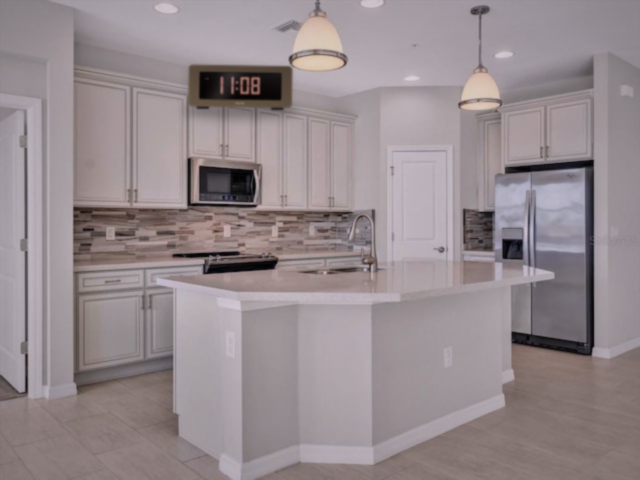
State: h=11 m=8
